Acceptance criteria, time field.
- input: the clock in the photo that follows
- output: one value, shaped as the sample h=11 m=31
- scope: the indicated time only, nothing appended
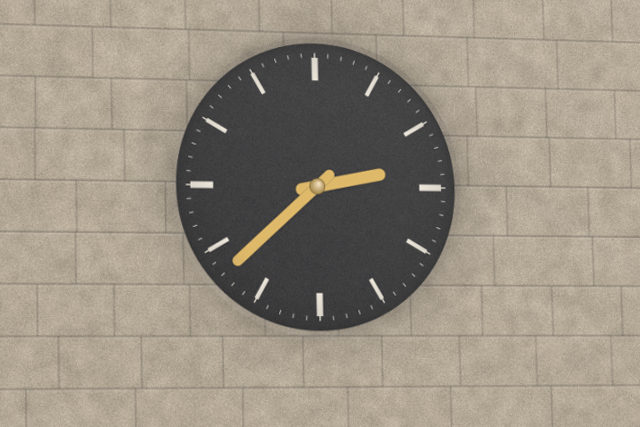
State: h=2 m=38
